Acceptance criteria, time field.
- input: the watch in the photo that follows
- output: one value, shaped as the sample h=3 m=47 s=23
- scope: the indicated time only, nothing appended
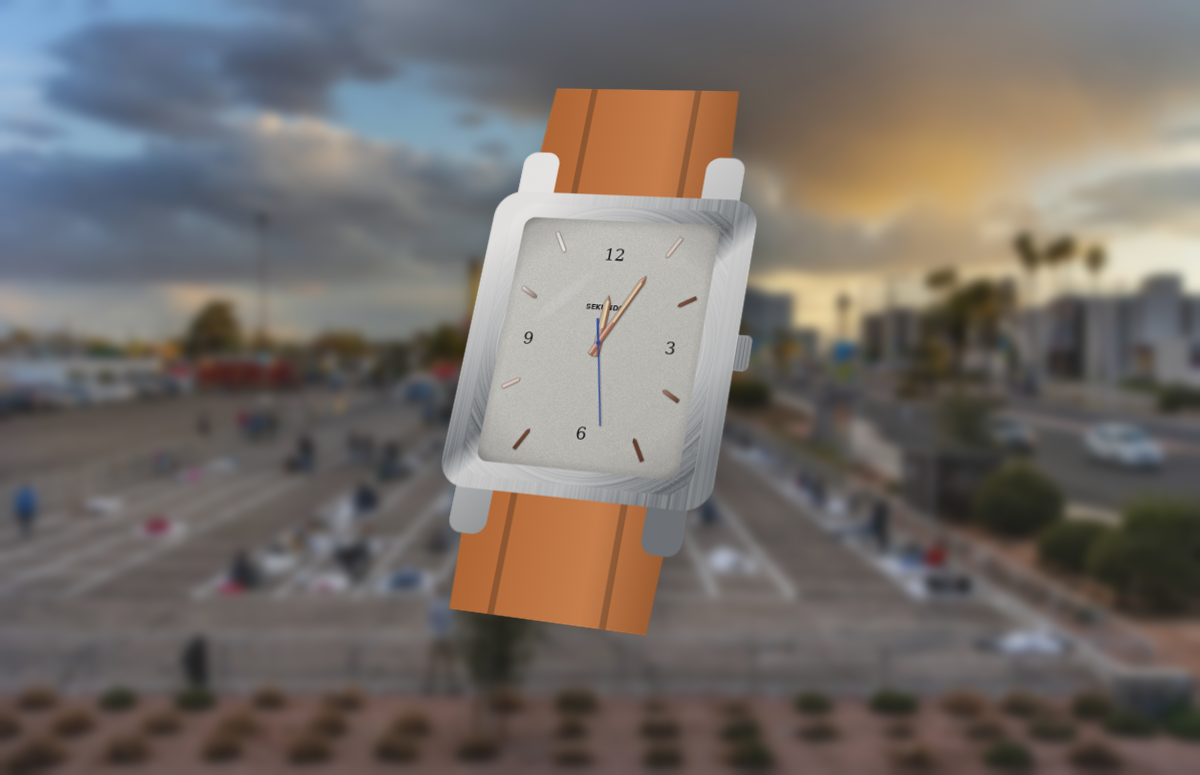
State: h=12 m=4 s=28
